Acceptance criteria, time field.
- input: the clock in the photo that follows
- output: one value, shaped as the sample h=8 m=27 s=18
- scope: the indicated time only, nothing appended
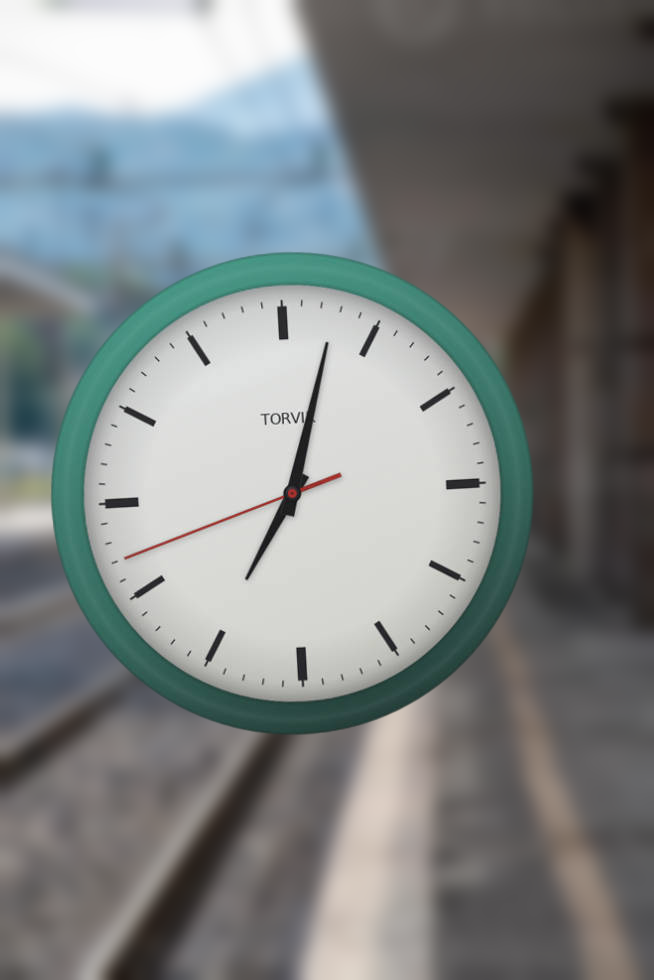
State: h=7 m=2 s=42
